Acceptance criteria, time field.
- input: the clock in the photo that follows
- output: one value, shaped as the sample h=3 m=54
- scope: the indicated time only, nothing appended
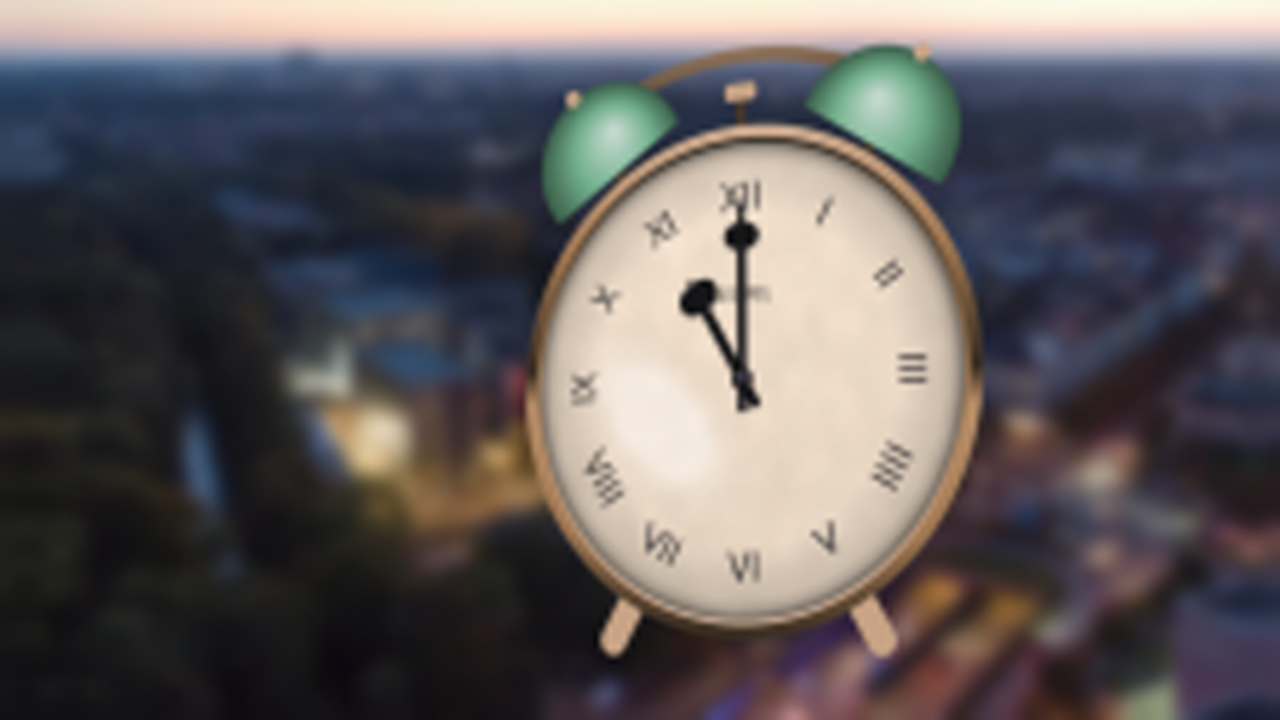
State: h=11 m=0
